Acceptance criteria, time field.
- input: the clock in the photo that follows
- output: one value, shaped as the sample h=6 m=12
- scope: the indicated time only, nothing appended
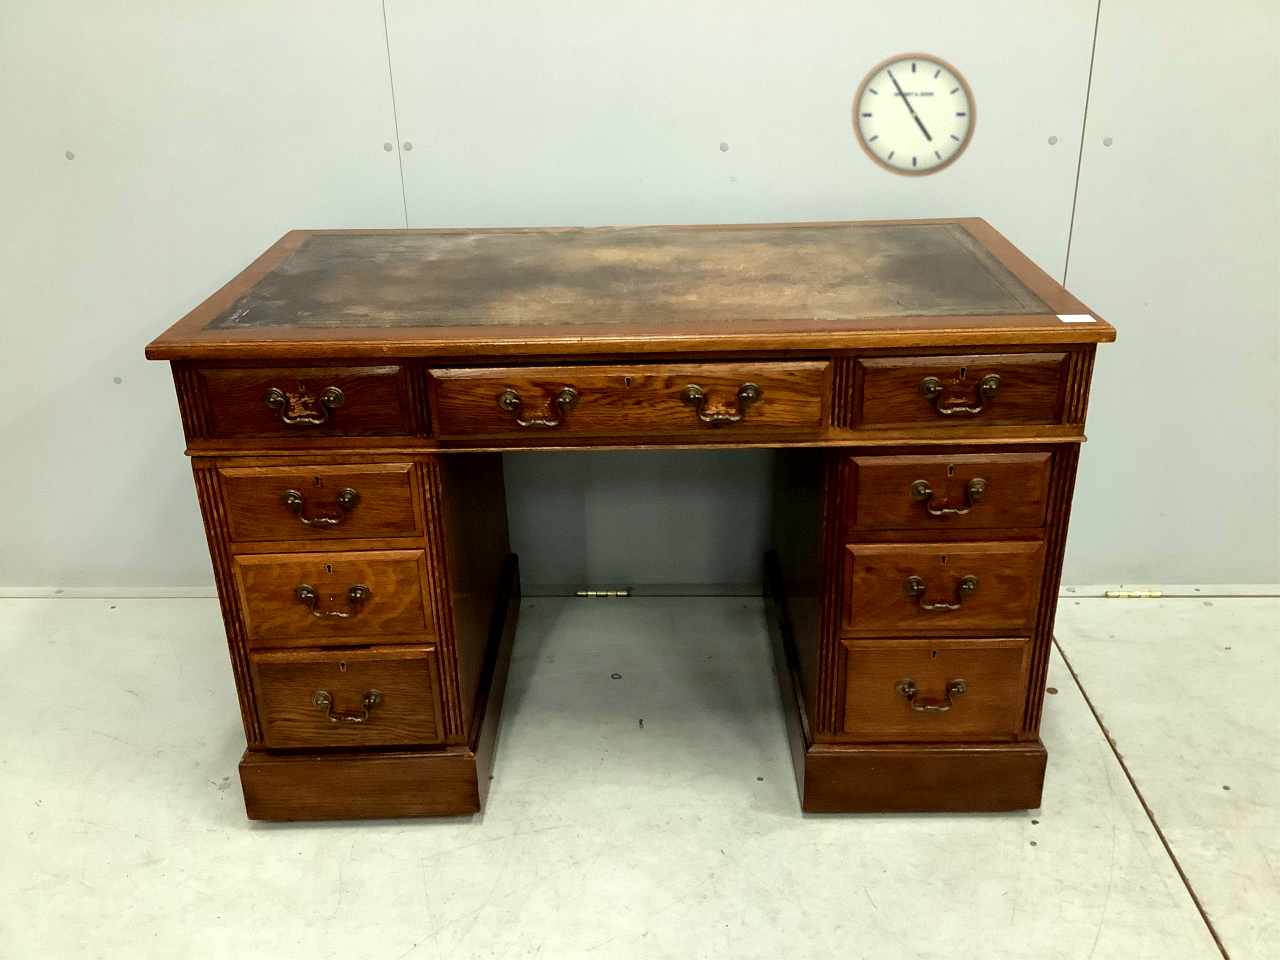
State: h=4 m=55
